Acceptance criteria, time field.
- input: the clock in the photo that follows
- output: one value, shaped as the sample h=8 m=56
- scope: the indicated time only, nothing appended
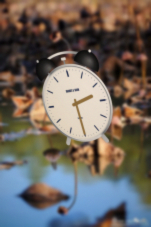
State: h=2 m=30
